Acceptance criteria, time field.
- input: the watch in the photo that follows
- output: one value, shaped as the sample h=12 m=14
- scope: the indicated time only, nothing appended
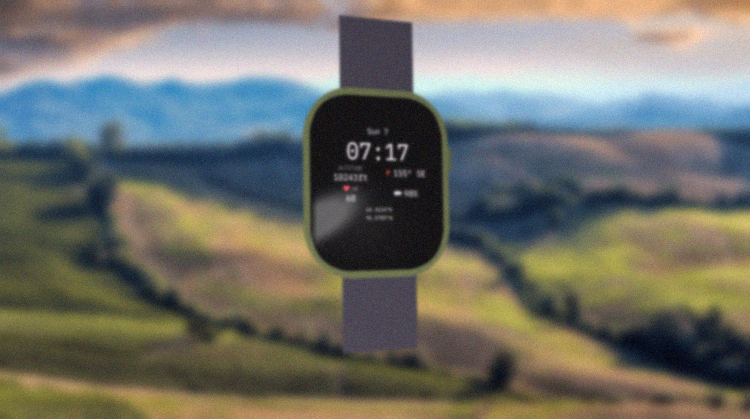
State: h=7 m=17
